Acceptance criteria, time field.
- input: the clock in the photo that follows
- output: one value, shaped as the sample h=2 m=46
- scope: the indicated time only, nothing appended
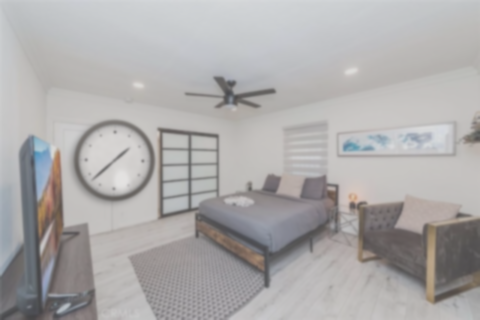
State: h=1 m=38
